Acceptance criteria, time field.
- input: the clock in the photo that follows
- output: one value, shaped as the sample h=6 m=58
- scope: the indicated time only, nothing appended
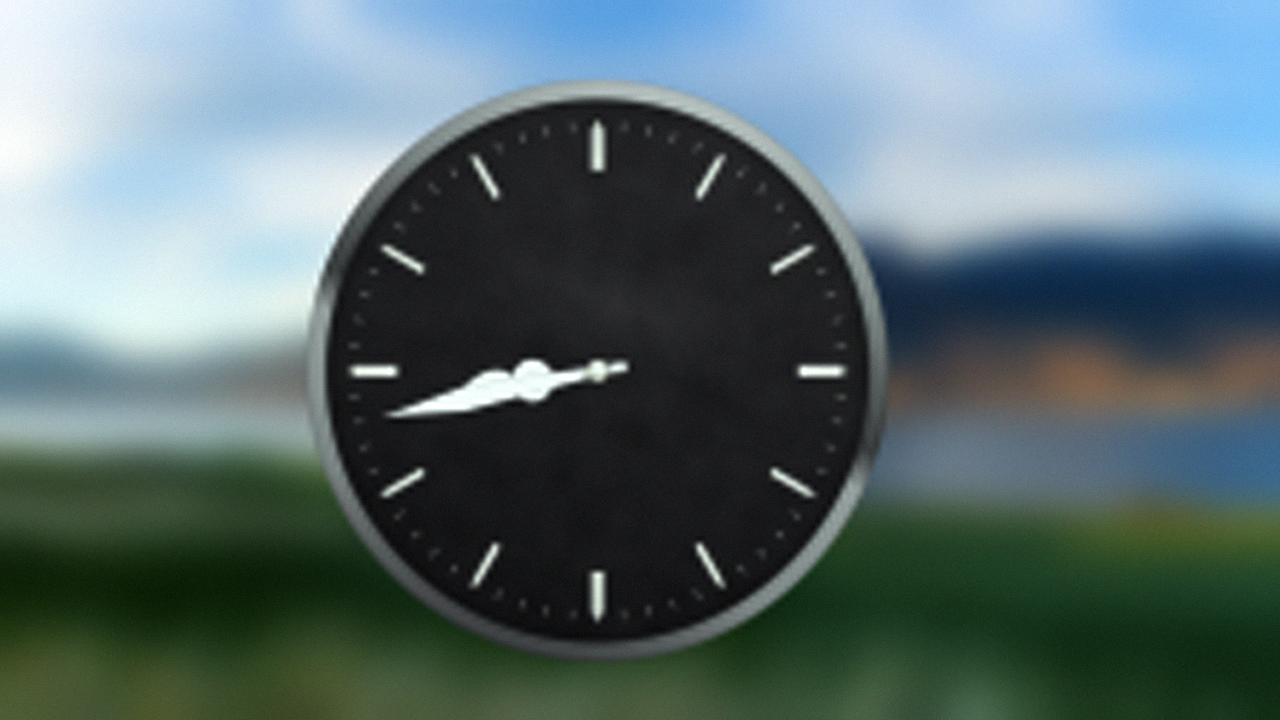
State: h=8 m=43
